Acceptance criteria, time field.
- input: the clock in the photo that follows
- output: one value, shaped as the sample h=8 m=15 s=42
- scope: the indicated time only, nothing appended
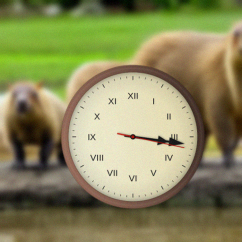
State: h=3 m=16 s=17
